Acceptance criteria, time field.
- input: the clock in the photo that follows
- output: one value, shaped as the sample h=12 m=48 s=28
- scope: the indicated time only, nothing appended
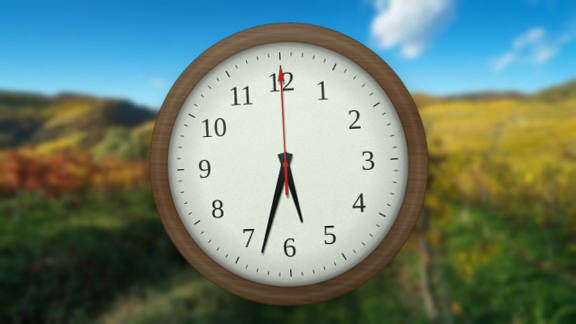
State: h=5 m=33 s=0
